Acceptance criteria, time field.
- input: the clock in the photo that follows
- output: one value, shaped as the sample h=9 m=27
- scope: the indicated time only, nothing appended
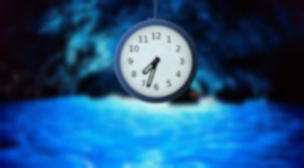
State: h=7 m=33
